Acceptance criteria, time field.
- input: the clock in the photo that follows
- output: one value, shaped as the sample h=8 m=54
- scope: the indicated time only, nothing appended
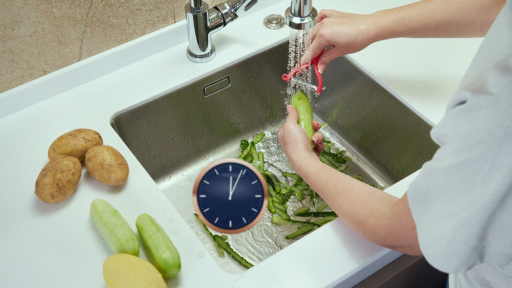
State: h=12 m=4
